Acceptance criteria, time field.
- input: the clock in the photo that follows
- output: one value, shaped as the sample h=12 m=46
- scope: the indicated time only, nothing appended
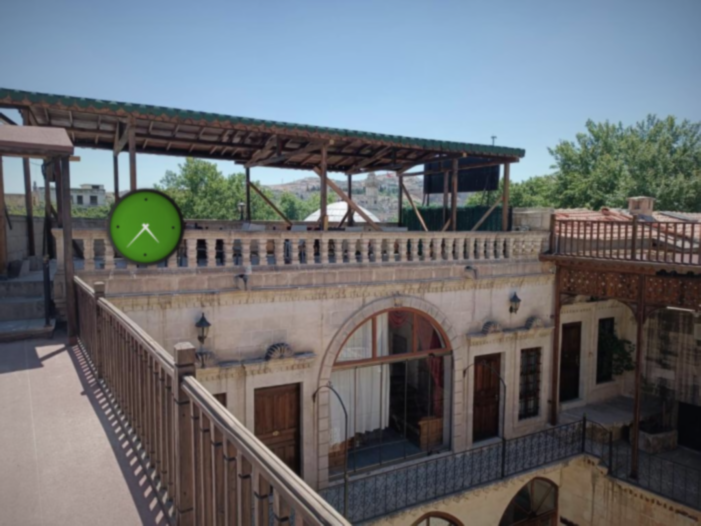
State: h=4 m=37
